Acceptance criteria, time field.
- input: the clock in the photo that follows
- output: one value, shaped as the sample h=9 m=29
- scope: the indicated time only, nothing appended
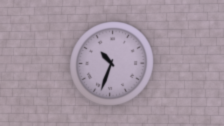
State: h=10 m=33
